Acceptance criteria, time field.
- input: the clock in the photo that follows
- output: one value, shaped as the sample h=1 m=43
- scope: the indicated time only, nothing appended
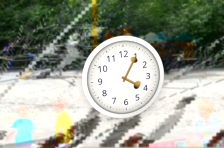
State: h=4 m=5
